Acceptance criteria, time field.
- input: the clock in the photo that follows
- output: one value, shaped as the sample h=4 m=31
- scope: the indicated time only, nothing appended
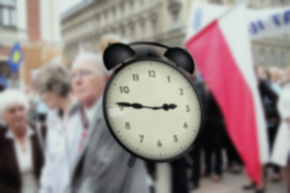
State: h=2 m=46
